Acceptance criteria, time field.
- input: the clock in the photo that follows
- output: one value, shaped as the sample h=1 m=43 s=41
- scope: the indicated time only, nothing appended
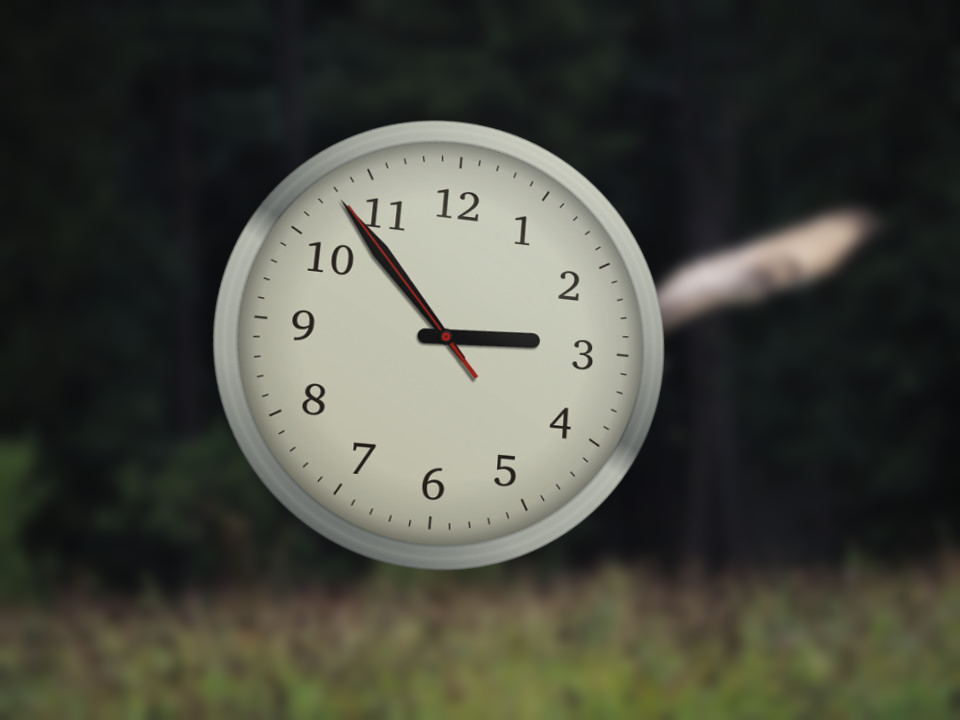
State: h=2 m=52 s=53
